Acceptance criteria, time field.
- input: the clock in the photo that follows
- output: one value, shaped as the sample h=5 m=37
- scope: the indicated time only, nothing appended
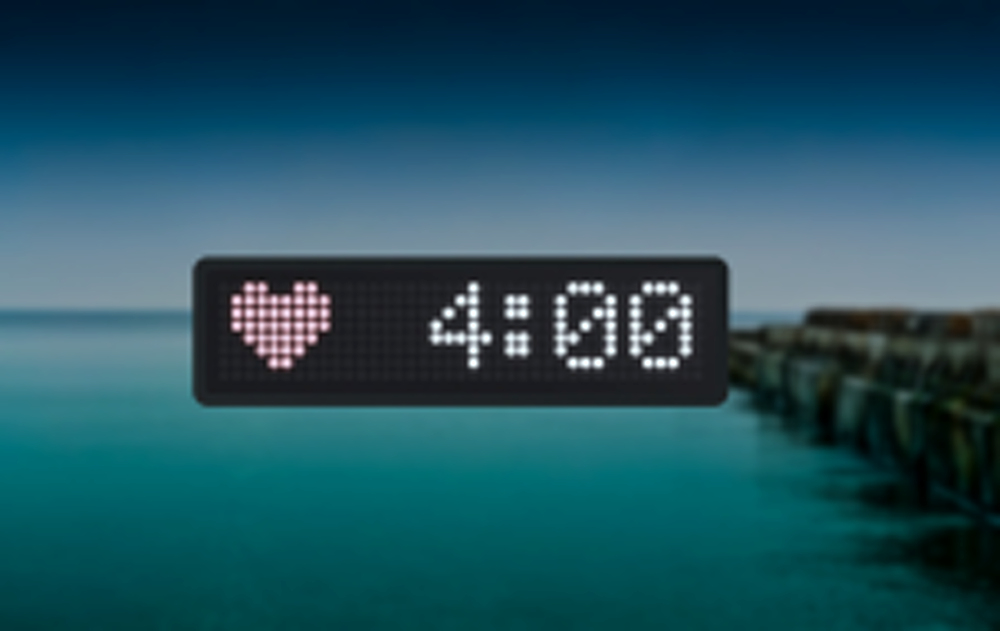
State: h=4 m=0
